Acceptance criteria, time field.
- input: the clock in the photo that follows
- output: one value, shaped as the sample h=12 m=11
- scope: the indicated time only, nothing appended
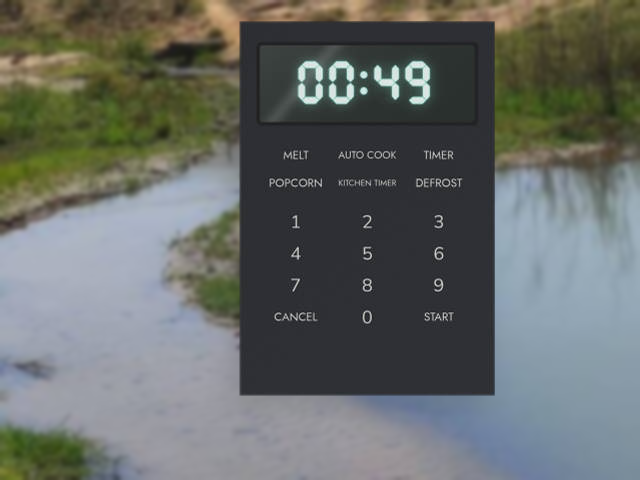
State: h=0 m=49
